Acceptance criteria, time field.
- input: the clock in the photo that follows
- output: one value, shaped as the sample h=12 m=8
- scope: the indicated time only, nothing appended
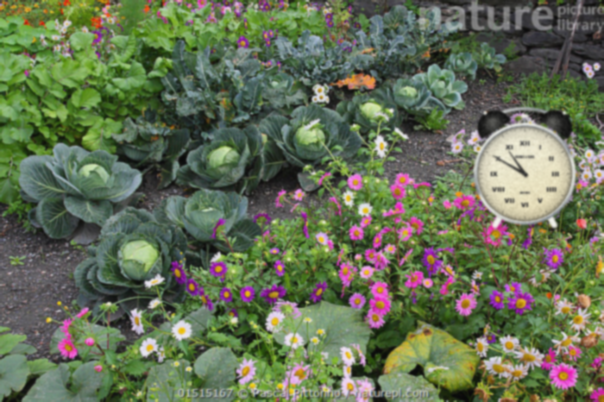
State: h=10 m=50
